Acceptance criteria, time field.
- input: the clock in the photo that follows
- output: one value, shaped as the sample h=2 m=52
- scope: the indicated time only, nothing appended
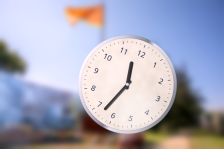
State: h=11 m=33
